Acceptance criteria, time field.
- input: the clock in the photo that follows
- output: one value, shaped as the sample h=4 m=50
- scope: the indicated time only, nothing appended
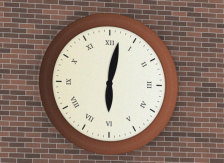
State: h=6 m=2
